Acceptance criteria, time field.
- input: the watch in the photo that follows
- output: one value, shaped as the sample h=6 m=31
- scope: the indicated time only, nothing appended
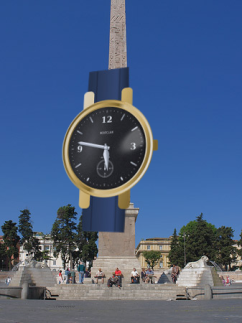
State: h=5 m=47
